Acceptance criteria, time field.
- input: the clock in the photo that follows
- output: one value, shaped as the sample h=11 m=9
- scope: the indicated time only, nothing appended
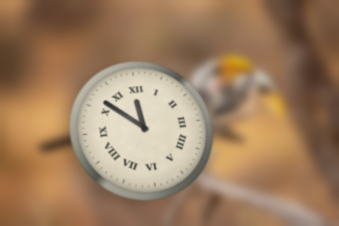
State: h=11 m=52
